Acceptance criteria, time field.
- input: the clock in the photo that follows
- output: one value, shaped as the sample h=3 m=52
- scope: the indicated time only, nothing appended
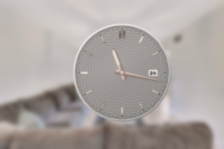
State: h=11 m=17
